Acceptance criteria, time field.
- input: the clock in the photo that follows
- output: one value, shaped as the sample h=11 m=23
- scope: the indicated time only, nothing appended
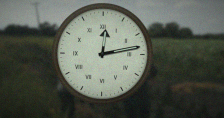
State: h=12 m=13
